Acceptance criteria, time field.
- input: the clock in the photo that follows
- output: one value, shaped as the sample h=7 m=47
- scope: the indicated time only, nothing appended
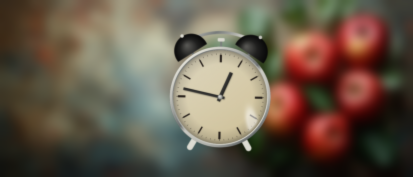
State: h=12 m=47
